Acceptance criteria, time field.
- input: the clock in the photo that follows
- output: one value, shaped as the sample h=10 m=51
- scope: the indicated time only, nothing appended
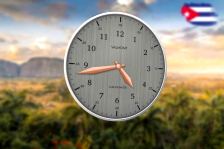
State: h=4 m=43
